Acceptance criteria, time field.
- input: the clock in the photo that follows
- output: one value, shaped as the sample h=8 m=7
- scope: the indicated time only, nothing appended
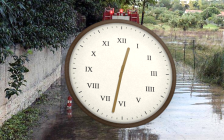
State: h=12 m=32
